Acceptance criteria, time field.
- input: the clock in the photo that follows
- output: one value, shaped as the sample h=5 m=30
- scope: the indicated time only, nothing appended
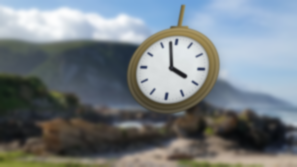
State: h=3 m=58
